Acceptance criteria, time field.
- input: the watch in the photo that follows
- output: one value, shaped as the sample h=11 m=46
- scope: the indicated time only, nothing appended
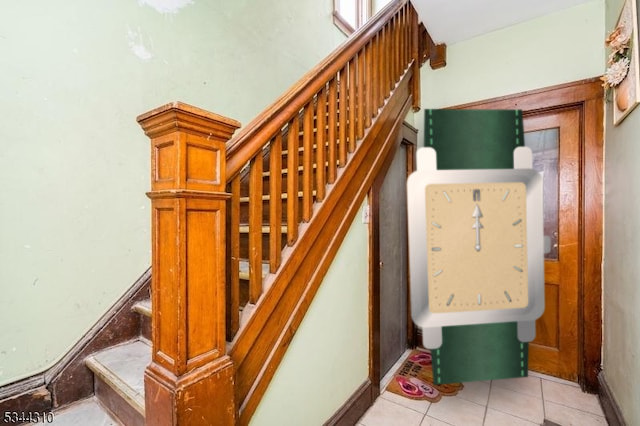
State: h=12 m=0
